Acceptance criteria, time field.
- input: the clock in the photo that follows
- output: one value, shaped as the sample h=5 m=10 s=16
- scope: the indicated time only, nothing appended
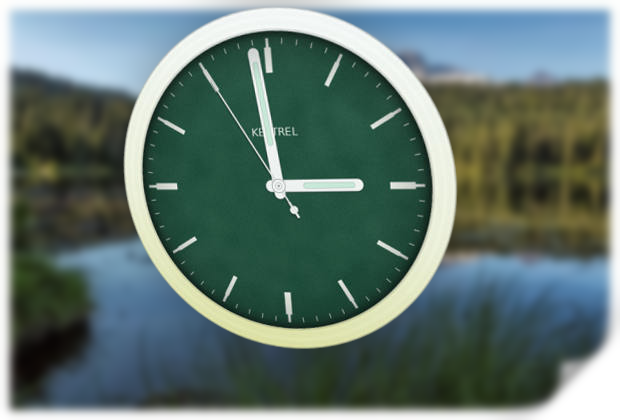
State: h=2 m=58 s=55
